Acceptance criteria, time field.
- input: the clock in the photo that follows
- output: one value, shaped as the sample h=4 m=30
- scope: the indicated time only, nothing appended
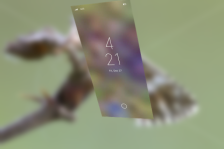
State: h=4 m=21
